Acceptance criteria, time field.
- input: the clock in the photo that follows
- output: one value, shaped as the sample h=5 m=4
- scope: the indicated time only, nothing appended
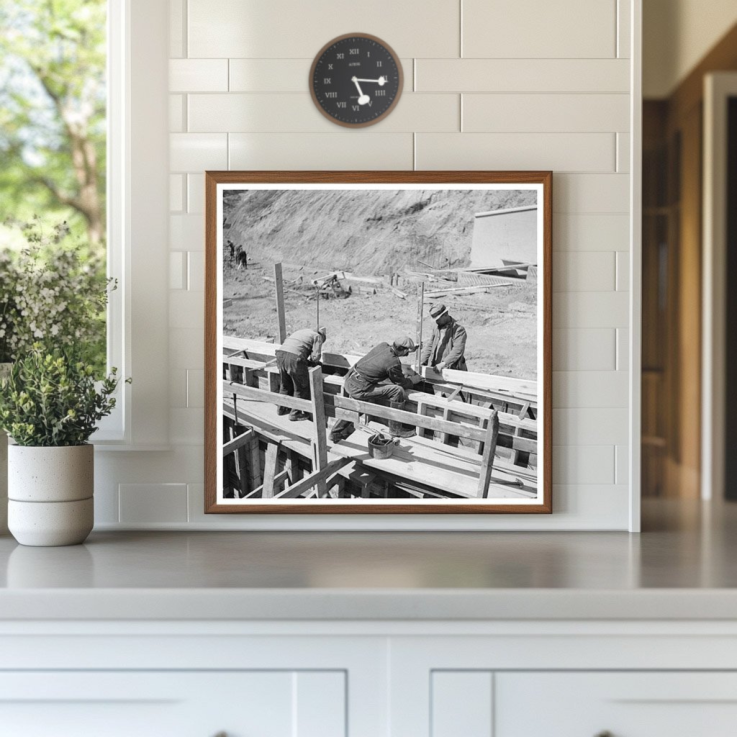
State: h=5 m=16
